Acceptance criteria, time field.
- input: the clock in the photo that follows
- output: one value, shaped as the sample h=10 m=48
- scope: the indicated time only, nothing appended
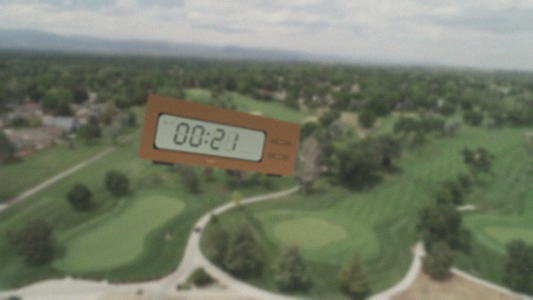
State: h=0 m=21
